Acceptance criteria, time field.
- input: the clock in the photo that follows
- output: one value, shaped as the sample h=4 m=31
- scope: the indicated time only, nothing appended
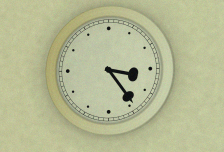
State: h=3 m=24
